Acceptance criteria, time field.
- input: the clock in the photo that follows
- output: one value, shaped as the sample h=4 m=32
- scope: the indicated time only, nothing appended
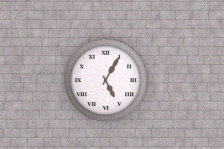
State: h=5 m=5
